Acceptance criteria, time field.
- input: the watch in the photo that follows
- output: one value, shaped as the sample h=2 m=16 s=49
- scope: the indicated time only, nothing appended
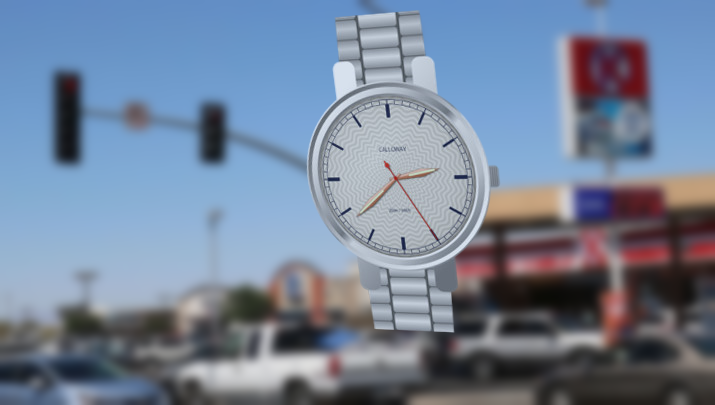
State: h=2 m=38 s=25
